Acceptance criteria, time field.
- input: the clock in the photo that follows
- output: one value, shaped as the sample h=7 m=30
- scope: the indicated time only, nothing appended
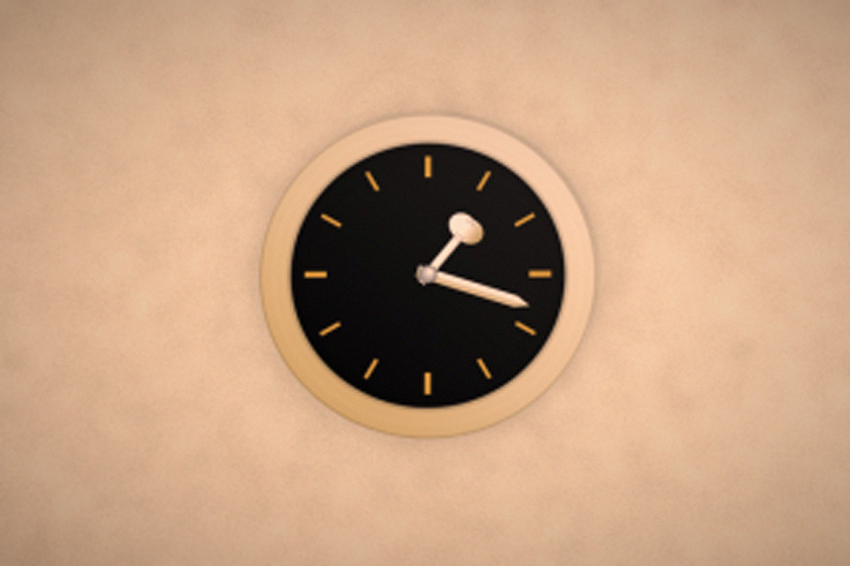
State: h=1 m=18
